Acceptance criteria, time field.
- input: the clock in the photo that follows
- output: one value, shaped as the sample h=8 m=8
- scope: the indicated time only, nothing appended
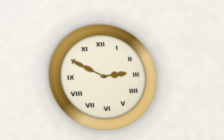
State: h=2 m=50
